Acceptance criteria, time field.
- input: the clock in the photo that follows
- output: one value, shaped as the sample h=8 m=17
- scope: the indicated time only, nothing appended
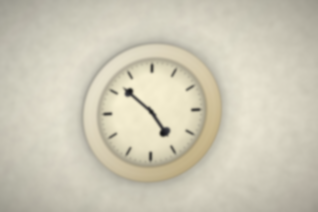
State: h=4 m=52
